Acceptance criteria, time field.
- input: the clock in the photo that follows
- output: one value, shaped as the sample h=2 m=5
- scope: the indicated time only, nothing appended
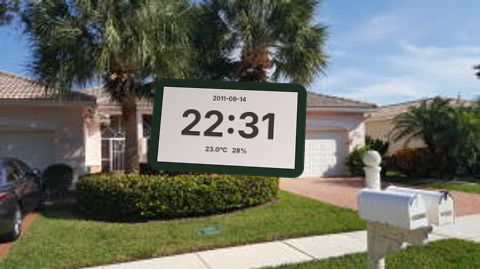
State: h=22 m=31
